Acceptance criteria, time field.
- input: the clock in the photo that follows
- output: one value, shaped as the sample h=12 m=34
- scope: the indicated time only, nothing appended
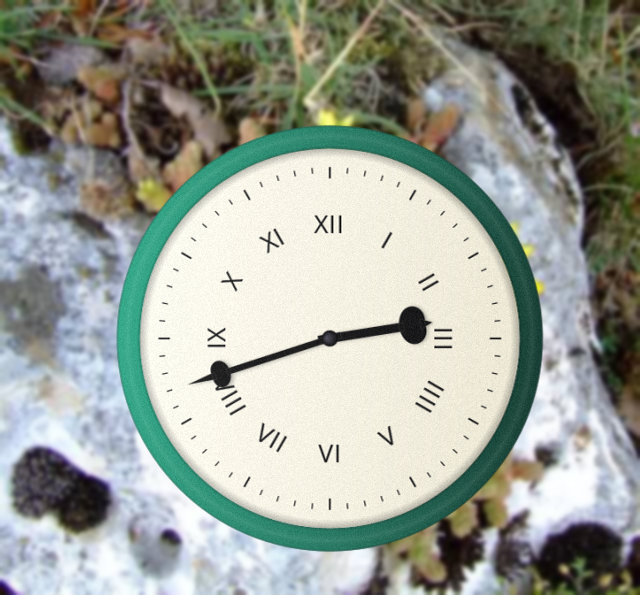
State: h=2 m=42
